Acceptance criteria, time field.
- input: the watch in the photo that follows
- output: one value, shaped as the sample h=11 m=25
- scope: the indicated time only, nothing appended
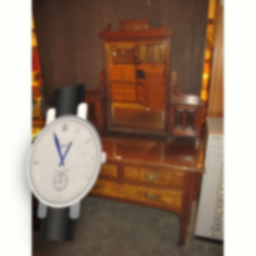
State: h=12 m=56
